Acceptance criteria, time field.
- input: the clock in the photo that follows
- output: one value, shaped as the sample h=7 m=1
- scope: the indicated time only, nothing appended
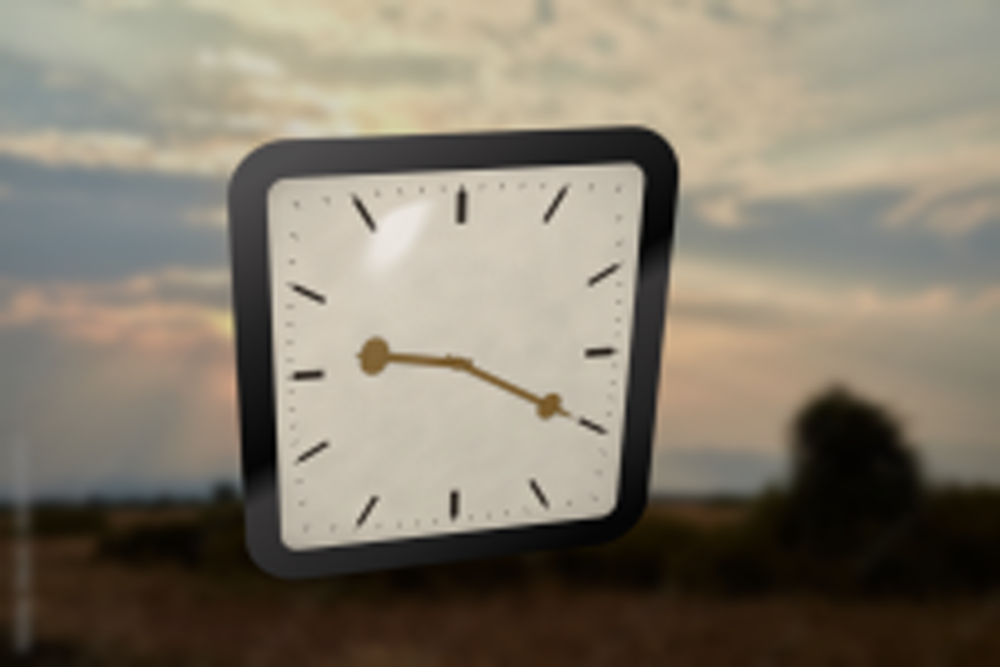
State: h=9 m=20
